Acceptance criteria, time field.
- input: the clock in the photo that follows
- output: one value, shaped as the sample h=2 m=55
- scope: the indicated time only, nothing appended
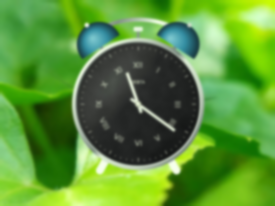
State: h=11 m=21
